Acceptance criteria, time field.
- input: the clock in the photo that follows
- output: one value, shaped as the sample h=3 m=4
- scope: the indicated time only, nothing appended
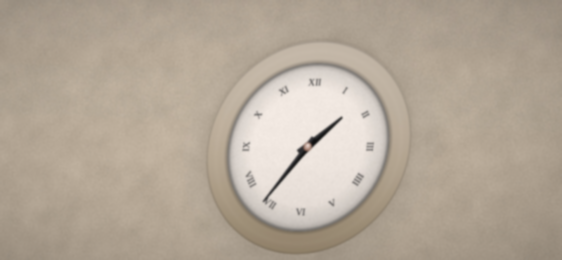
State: h=1 m=36
